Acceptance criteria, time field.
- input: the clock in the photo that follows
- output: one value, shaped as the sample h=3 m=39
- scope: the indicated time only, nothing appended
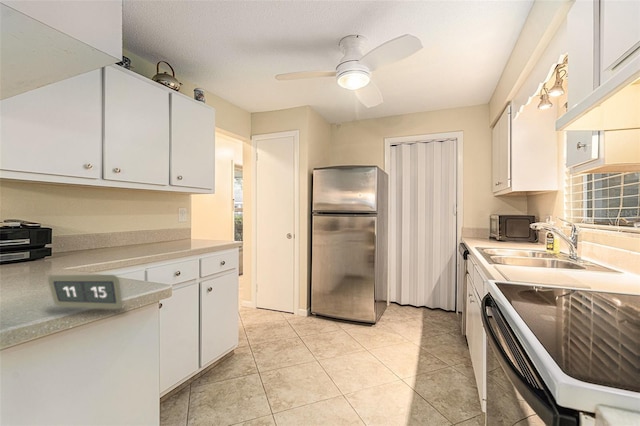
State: h=11 m=15
